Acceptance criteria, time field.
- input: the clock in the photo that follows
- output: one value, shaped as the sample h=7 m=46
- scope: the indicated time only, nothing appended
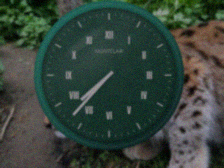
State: h=7 m=37
